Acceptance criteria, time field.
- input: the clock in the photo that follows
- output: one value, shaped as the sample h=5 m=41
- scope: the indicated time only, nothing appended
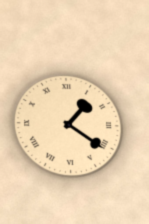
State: h=1 m=21
